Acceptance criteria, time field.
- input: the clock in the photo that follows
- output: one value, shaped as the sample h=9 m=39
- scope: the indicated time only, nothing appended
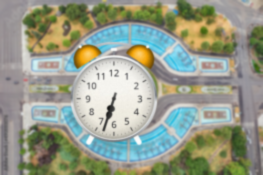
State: h=6 m=33
